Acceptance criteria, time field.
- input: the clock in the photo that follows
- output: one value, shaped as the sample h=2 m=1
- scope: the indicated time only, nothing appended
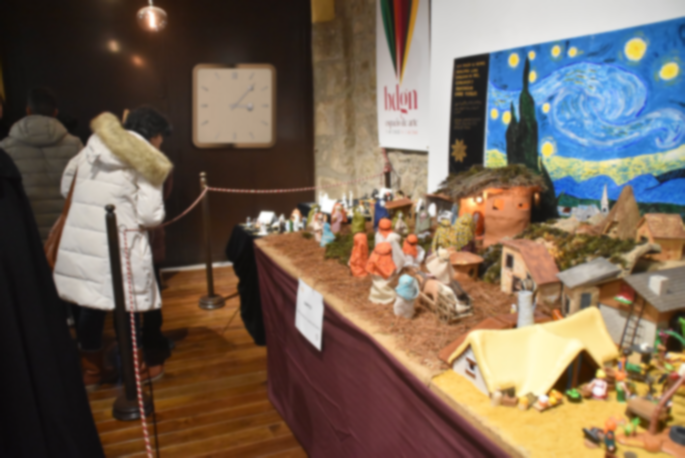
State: h=3 m=7
